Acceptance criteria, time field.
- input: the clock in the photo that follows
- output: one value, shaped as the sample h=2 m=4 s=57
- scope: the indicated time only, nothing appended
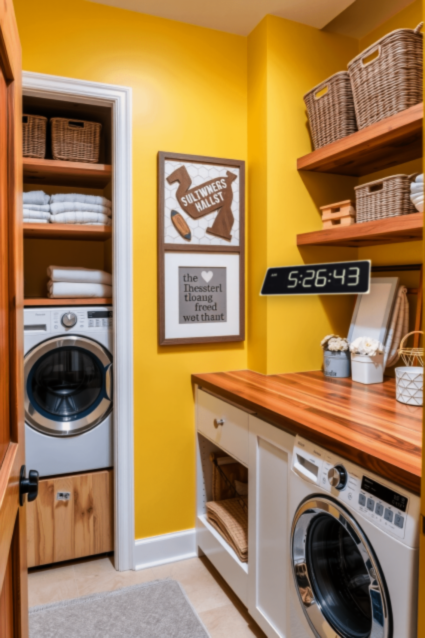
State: h=5 m=26 s=43
